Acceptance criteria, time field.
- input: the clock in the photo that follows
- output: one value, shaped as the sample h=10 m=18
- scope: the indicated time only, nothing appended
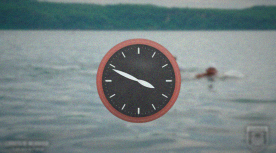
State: h=3 m=49
